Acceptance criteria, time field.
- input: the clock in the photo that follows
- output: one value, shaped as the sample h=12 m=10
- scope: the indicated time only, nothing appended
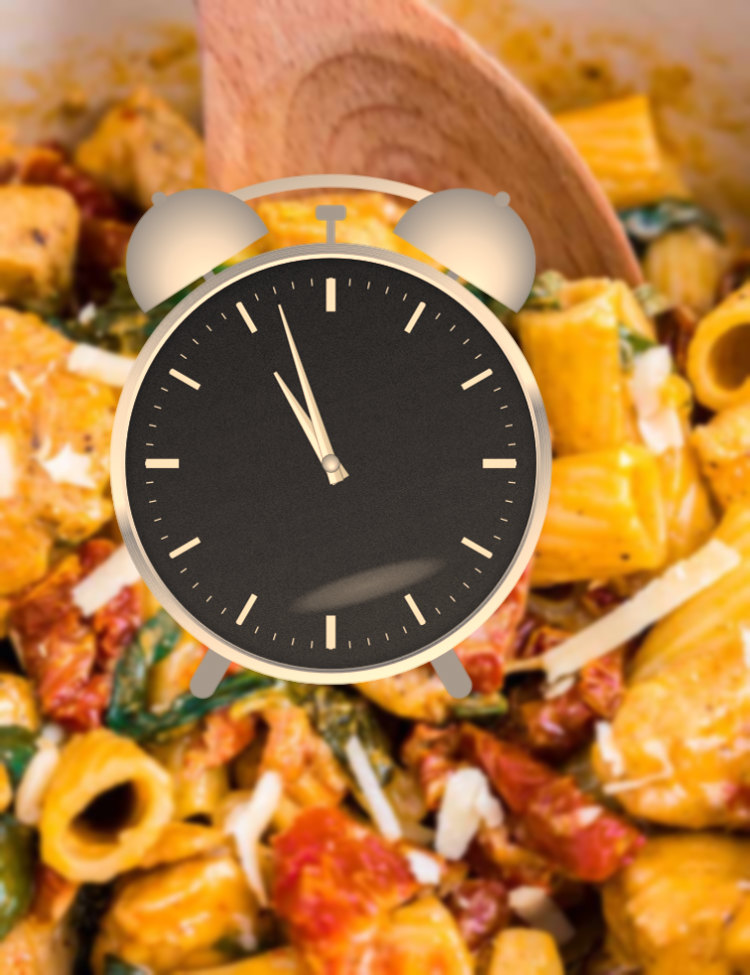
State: h=10 m=57
